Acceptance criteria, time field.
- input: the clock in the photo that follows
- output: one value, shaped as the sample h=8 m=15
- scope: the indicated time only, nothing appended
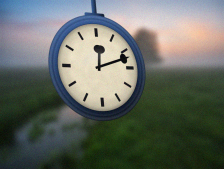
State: h=12 m=12
